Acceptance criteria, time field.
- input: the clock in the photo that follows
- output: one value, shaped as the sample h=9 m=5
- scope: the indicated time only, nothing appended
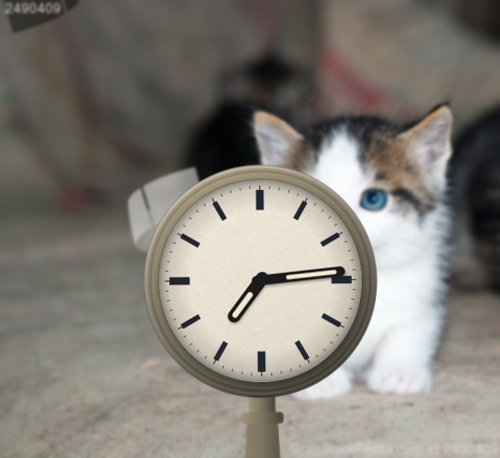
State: h=7 m=14
